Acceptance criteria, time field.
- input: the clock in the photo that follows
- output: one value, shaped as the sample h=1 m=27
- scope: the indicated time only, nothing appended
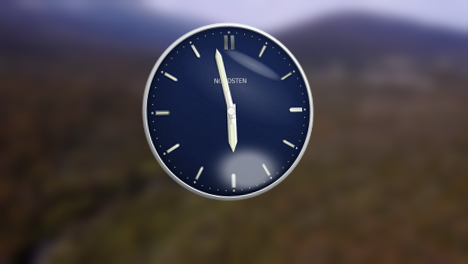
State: h=5 m=58
